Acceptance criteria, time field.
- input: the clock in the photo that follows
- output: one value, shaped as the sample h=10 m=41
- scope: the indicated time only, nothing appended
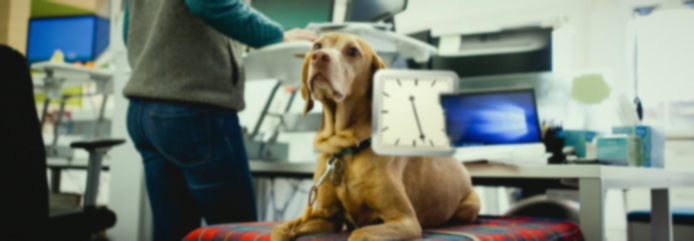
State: h=11 m=27
